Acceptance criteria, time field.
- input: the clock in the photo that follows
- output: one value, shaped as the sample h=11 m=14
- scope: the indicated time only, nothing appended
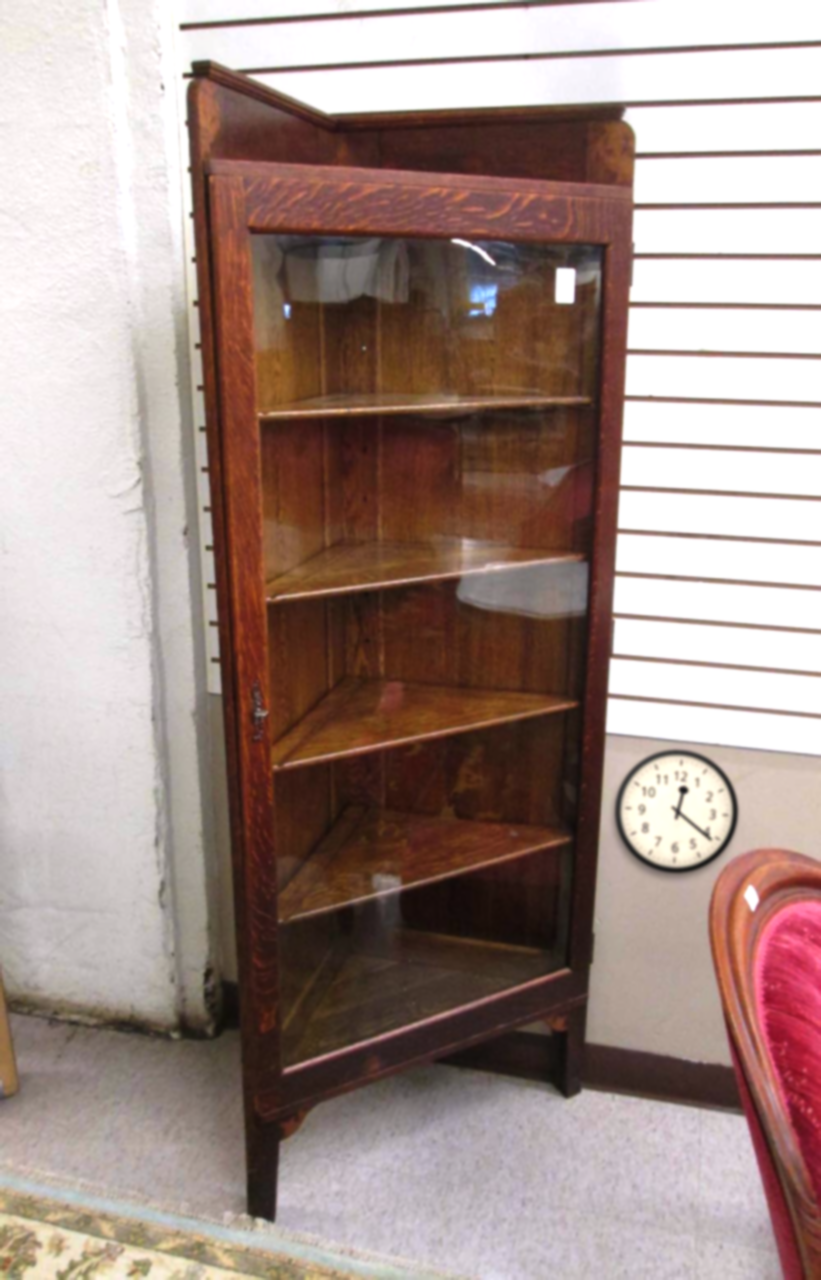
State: h=12 m=21
